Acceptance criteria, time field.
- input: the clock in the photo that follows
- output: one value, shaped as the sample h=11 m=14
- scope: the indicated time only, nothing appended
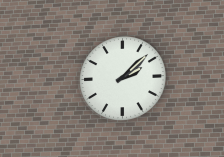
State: h=2 m=8
